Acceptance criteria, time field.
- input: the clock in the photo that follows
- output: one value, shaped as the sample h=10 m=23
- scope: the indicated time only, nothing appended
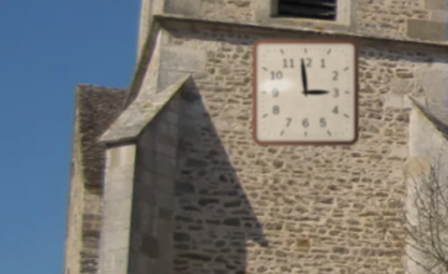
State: h=2 m=59
